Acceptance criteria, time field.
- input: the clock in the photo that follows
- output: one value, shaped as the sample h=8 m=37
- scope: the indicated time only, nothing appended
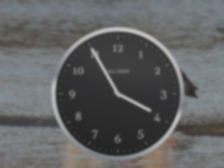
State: h=3 m=55
